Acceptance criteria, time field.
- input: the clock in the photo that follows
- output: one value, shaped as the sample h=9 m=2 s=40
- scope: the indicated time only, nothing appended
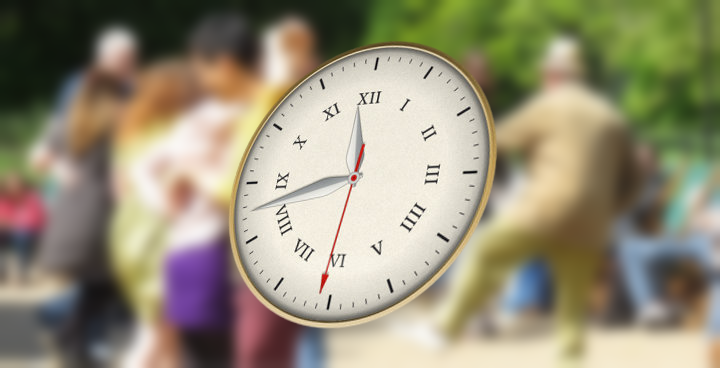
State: h=11 m=42 s=31
